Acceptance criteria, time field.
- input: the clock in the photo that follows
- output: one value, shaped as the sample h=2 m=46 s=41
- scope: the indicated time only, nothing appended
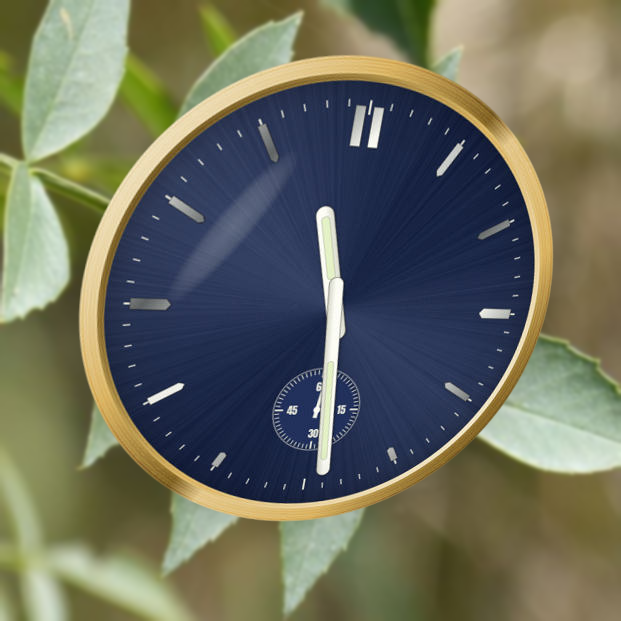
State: h=11 m=29 s=1
